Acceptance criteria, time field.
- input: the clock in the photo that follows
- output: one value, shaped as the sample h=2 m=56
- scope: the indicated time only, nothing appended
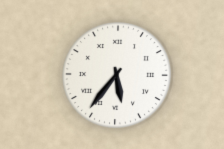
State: h=5 m=36
